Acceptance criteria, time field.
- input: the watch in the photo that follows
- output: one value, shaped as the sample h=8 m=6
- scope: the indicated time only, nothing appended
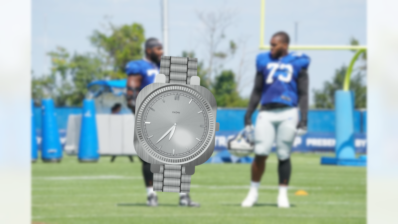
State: h=6 m=37
